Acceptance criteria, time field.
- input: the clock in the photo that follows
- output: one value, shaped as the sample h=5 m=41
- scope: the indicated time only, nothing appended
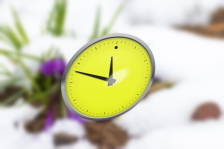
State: h=11 m=48
